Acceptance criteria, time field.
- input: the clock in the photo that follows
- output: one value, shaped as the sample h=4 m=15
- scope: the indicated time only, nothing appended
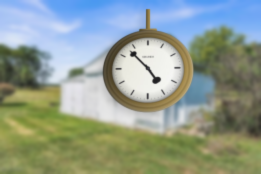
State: h=4 m=53
